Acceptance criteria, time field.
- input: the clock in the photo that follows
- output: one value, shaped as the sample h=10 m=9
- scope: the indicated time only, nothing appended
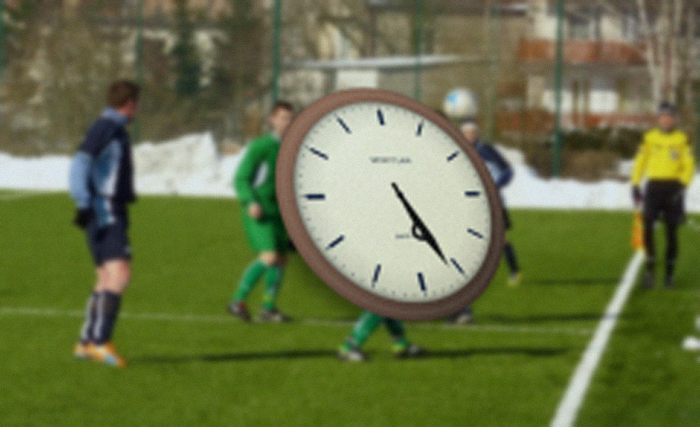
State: h=5 m=26
